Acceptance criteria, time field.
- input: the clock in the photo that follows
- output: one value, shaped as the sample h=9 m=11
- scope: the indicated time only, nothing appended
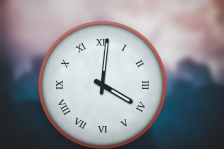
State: h=4 m=1
